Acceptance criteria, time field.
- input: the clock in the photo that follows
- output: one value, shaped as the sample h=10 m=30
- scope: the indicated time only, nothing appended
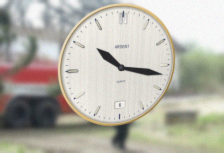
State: h=10 m=17
